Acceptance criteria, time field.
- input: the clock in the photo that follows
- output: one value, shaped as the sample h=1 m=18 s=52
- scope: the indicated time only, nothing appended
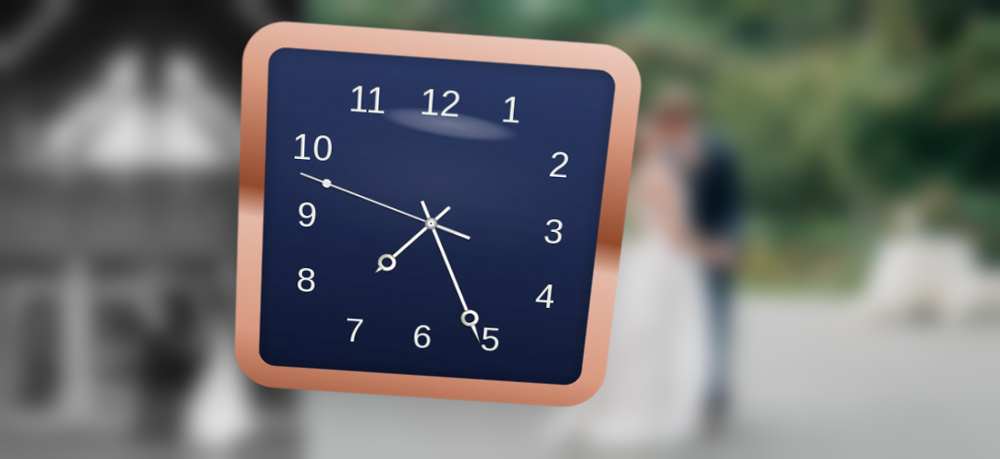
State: h=7 m=25 s=48
